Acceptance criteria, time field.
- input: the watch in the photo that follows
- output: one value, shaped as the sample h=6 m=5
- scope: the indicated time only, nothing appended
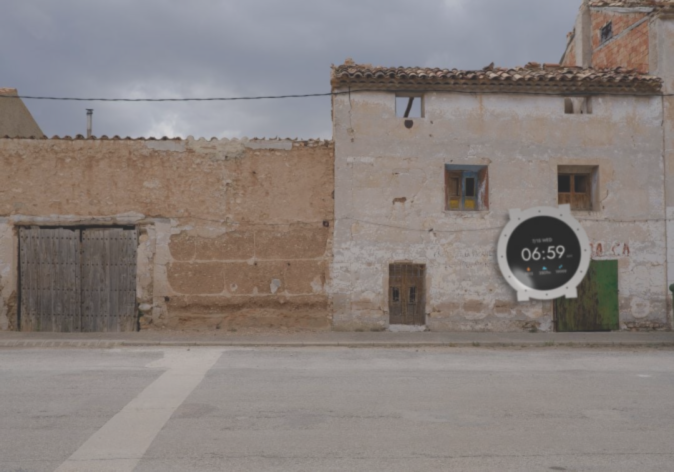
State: h=6 m=59
